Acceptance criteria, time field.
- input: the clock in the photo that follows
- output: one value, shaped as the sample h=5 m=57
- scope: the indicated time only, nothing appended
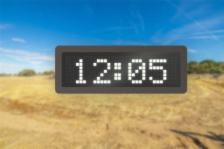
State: h=12 m=5
